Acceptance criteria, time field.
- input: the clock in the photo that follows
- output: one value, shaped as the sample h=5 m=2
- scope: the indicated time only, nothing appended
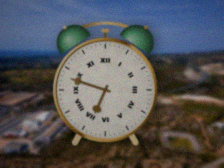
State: h=6 m=48
